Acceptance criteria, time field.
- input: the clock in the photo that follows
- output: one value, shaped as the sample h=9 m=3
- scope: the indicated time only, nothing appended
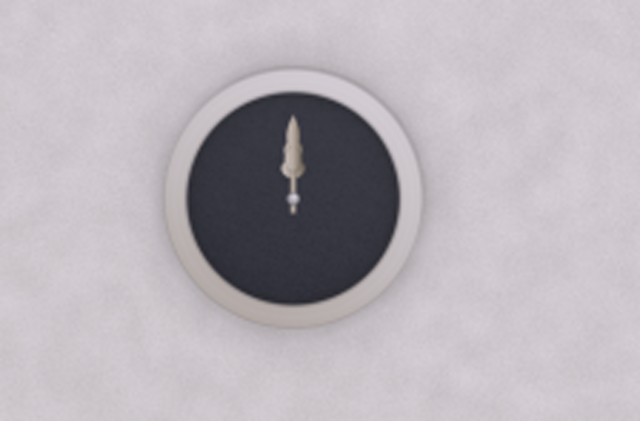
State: h=12 m=0
